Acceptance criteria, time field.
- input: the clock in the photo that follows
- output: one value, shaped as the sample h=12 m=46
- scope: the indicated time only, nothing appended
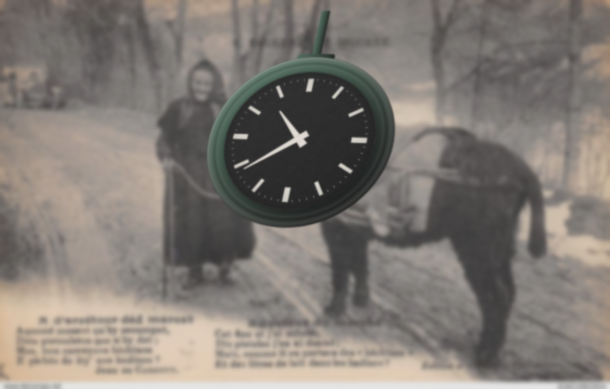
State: h=10 m=39
